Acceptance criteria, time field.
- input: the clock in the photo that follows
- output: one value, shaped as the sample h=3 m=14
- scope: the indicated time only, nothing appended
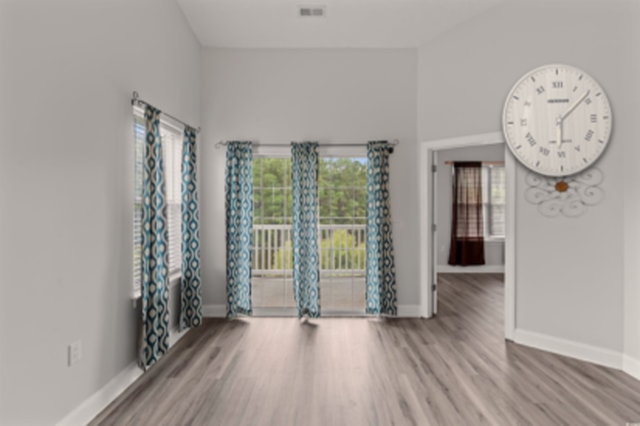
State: h=6 m=8
